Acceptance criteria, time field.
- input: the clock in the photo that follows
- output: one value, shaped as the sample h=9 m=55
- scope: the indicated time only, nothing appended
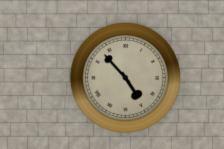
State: h=4 m=53
